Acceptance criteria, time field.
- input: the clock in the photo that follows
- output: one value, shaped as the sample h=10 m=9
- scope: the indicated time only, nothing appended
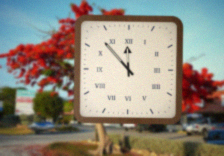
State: h=11 m=53
